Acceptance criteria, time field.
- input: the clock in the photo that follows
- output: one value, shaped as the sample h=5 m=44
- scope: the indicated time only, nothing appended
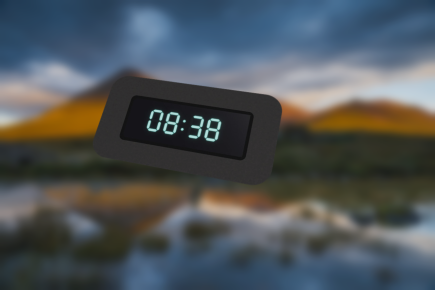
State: h=8 m=38
